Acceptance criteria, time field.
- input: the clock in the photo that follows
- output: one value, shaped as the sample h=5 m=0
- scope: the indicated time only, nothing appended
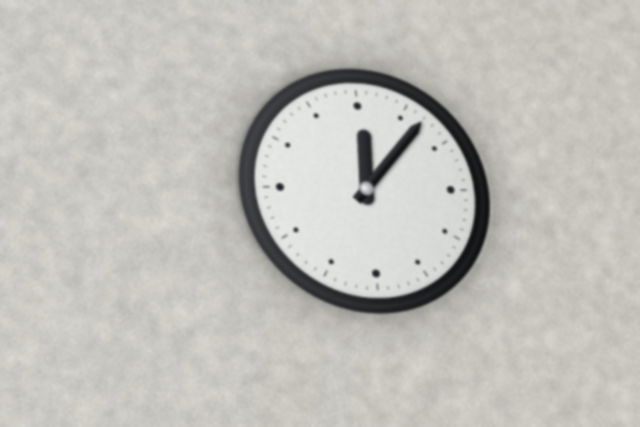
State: h=12 m=7
